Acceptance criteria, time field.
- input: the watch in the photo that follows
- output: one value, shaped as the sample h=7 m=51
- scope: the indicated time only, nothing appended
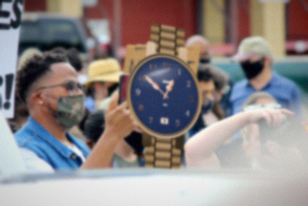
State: h=12 m=51
